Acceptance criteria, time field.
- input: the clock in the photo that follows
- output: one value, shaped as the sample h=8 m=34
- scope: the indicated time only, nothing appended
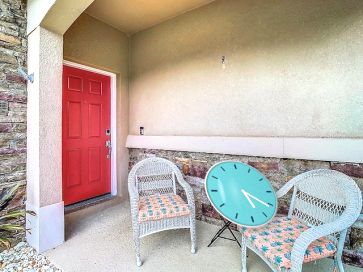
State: h=5 m=21
